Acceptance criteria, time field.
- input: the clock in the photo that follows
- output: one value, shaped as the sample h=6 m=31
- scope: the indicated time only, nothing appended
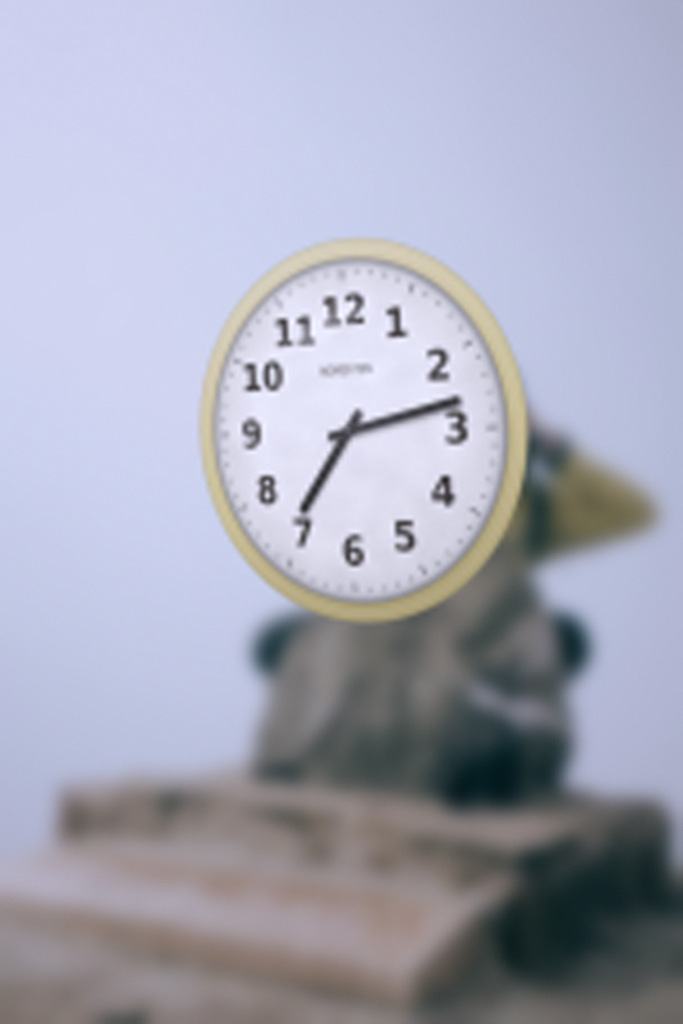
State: h=7 m=13
